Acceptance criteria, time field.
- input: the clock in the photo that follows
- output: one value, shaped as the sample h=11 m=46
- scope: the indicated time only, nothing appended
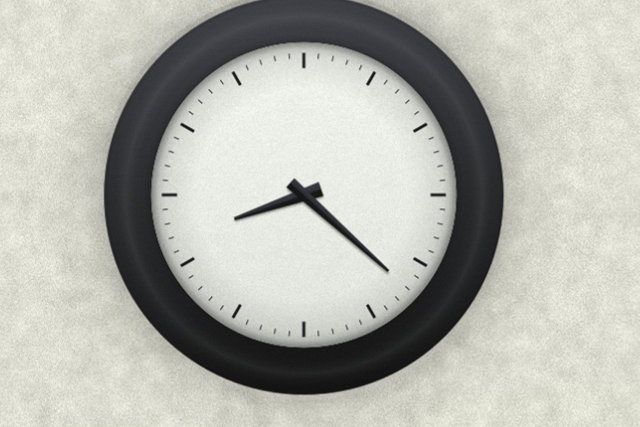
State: h=8 m=22
